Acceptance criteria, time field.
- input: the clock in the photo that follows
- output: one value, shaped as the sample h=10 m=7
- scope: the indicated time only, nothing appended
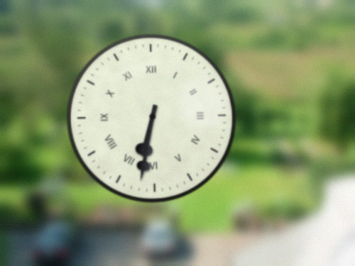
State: h=6 m=32
